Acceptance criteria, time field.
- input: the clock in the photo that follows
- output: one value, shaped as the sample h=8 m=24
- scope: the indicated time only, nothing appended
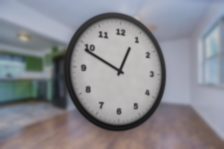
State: h=12 m=49
